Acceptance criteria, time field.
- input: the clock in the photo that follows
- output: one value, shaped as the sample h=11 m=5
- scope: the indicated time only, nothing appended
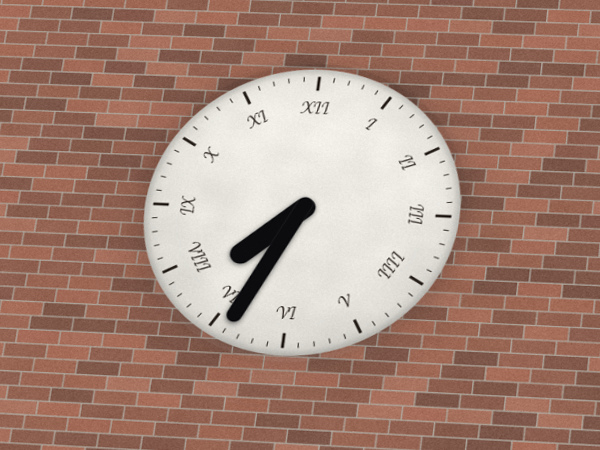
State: h=7 m=34
